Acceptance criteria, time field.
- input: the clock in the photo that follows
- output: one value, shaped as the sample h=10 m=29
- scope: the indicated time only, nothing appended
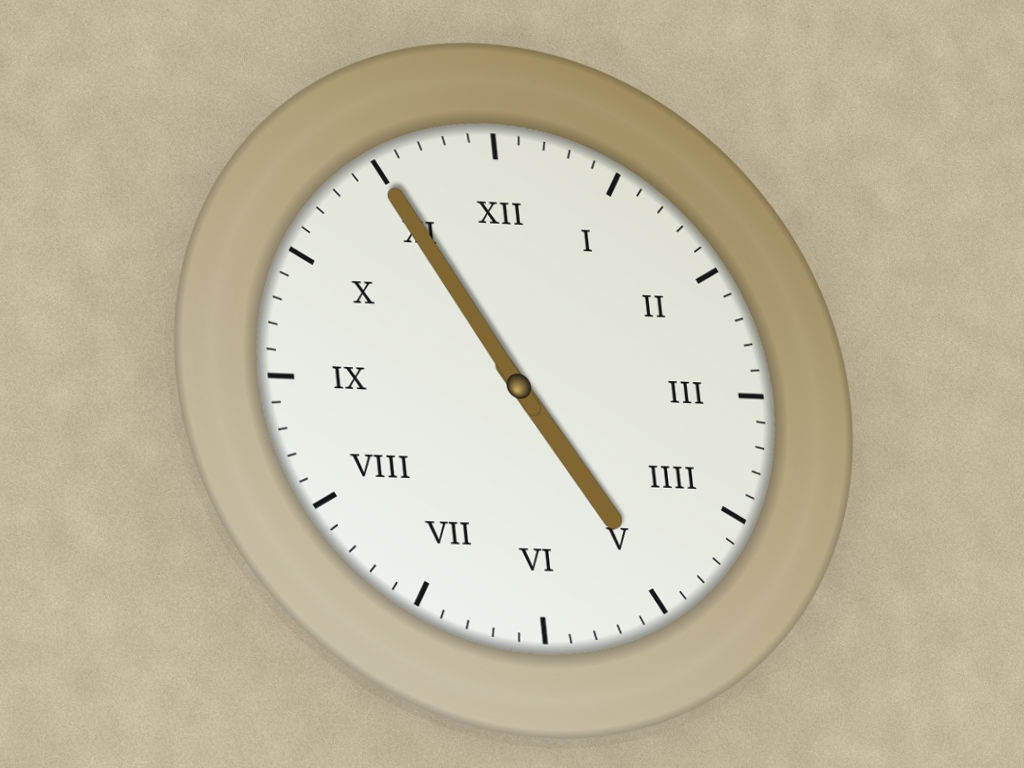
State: h=4 m=55
